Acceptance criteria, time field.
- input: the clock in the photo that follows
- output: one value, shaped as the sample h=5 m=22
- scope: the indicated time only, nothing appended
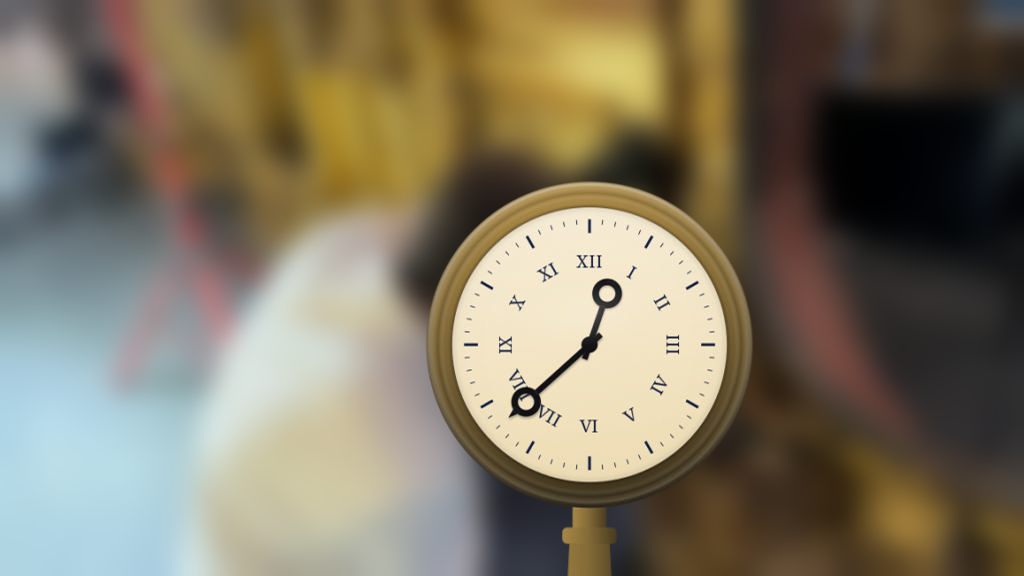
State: h=12 m=38
